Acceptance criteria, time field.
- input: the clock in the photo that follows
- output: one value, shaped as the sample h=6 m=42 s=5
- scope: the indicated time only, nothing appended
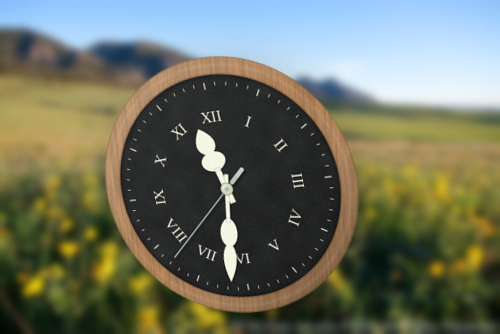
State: h=11 m=31 s=38
